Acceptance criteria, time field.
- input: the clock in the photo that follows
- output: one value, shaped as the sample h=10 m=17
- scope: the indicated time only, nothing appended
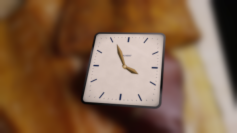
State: h=3 m=56
